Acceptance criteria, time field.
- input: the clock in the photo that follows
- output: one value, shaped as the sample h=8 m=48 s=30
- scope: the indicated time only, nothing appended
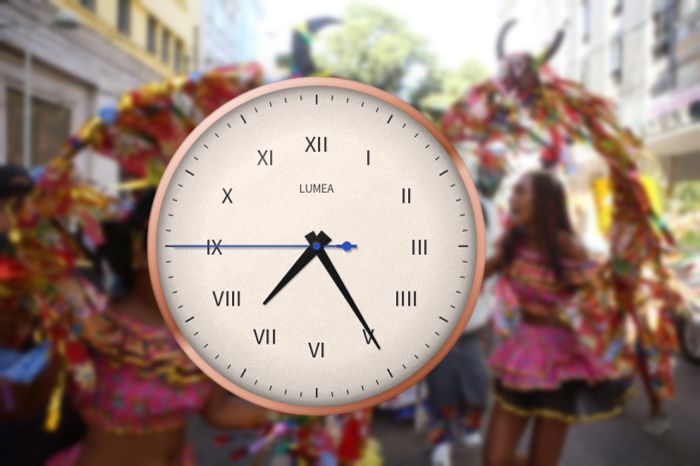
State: h=7 m=24 s=45
